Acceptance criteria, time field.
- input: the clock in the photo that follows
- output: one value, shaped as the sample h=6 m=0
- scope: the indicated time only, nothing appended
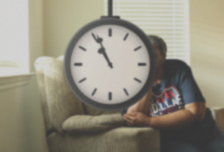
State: h=10 m=56
